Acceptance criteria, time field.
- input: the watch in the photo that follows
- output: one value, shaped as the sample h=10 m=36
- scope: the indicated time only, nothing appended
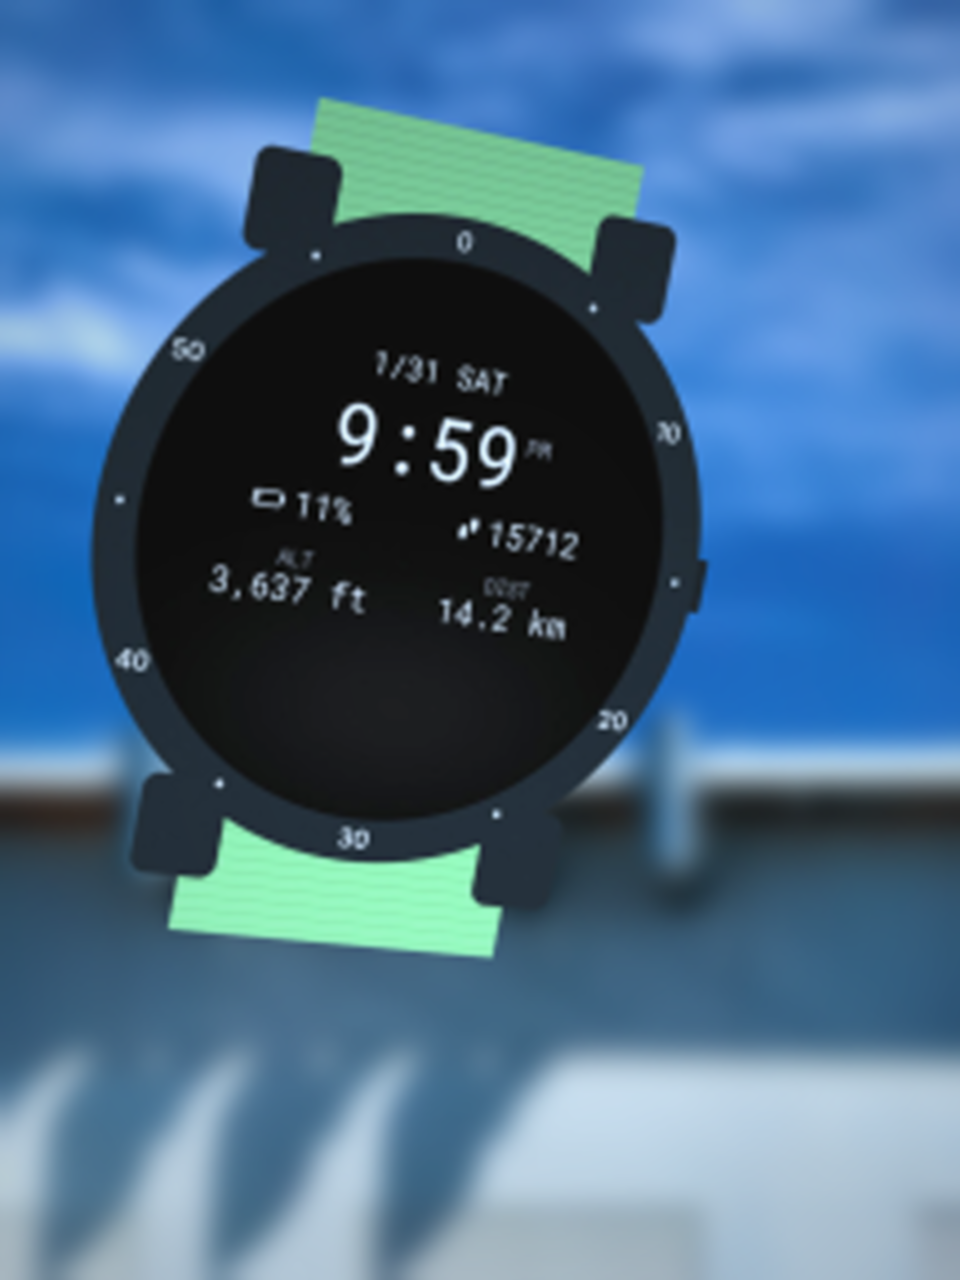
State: h=9 m=59
